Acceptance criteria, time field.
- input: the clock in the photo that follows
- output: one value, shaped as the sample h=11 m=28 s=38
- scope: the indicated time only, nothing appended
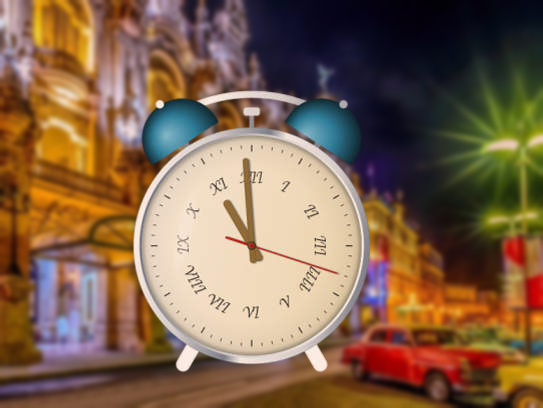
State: h=10 m=59 s=18
